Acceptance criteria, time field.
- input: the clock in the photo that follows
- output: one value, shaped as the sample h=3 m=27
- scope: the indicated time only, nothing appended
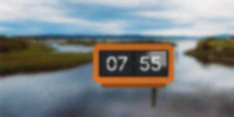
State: h=7 m=55
